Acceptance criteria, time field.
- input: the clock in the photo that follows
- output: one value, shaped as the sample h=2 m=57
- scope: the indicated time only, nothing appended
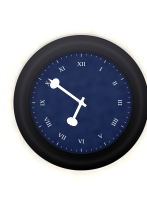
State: h=6 m=51
